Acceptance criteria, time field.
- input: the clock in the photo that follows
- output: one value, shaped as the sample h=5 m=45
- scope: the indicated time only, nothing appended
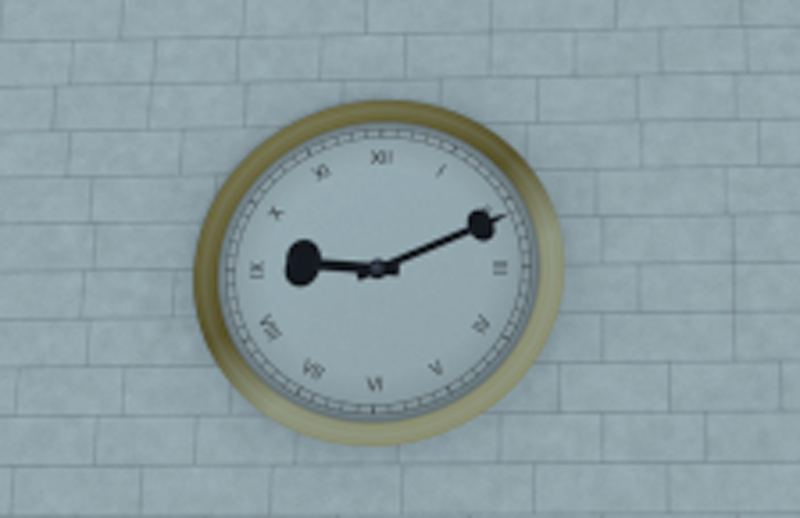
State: h=9 m=11
